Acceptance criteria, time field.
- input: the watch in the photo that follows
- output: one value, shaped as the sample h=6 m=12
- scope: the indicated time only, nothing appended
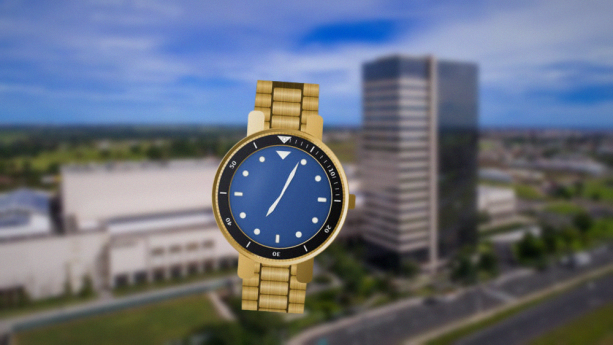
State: h=7 m=4
